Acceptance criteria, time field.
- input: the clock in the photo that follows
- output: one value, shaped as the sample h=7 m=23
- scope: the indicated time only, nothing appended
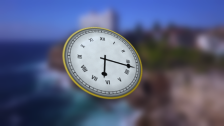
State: h=6 m=17
